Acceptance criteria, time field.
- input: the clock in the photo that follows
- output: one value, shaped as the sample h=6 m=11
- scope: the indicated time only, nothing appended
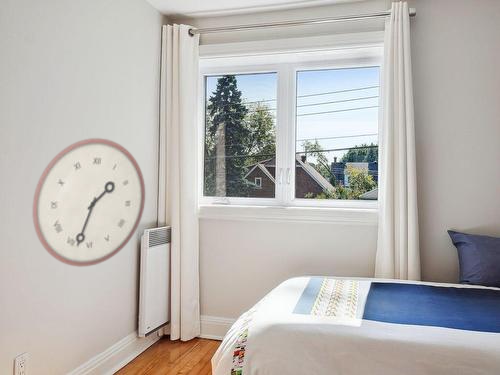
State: h=1 m=33
